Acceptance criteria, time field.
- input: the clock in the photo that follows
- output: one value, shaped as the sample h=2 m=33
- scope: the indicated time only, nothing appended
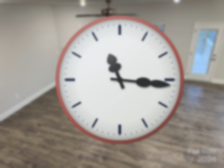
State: h=11 m=16
